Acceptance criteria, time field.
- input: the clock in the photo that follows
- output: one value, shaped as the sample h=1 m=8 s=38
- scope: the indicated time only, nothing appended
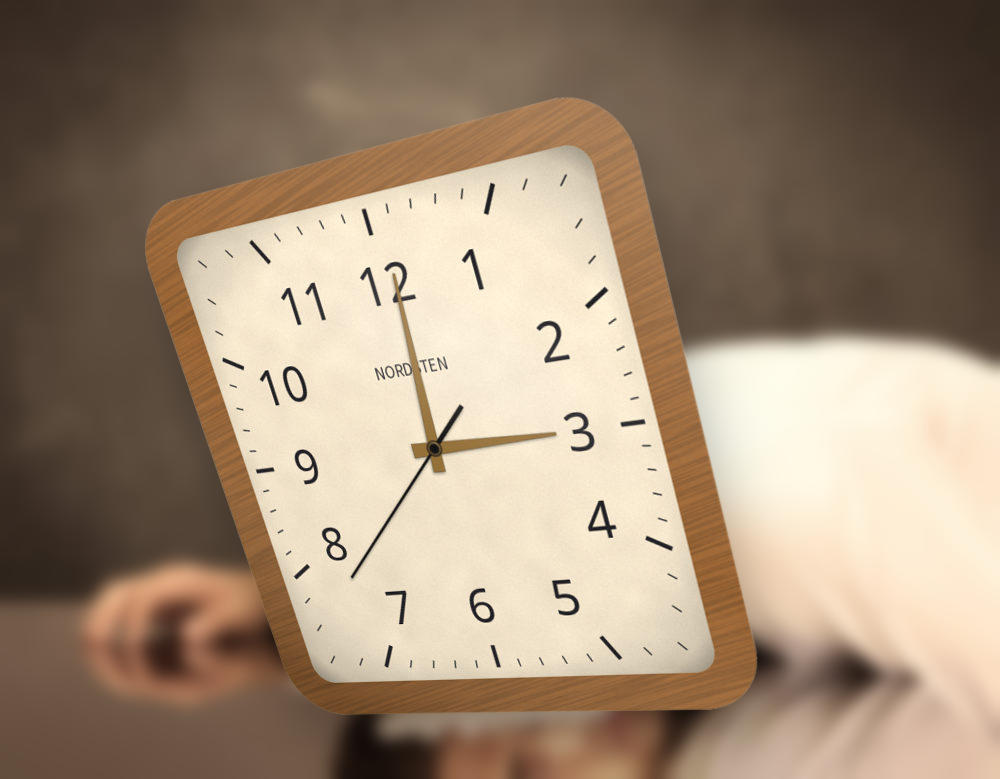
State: h=3 m=0 s=38
